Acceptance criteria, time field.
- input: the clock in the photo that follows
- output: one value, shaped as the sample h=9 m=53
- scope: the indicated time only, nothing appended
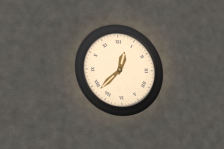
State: h=12 m=38
